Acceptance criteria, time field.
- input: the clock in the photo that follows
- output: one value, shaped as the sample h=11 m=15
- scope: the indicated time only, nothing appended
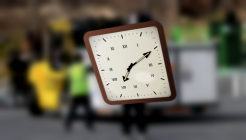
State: h=7 m=10
